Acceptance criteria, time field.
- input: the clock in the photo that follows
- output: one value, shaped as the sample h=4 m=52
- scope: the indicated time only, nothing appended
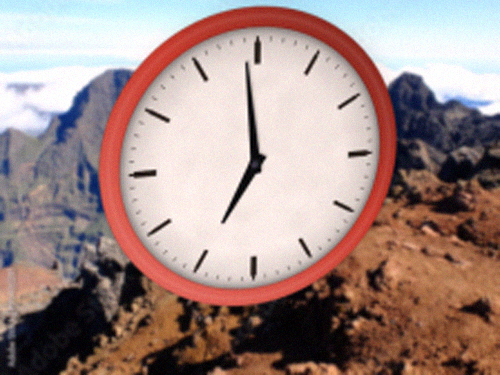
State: h=6 m=59
